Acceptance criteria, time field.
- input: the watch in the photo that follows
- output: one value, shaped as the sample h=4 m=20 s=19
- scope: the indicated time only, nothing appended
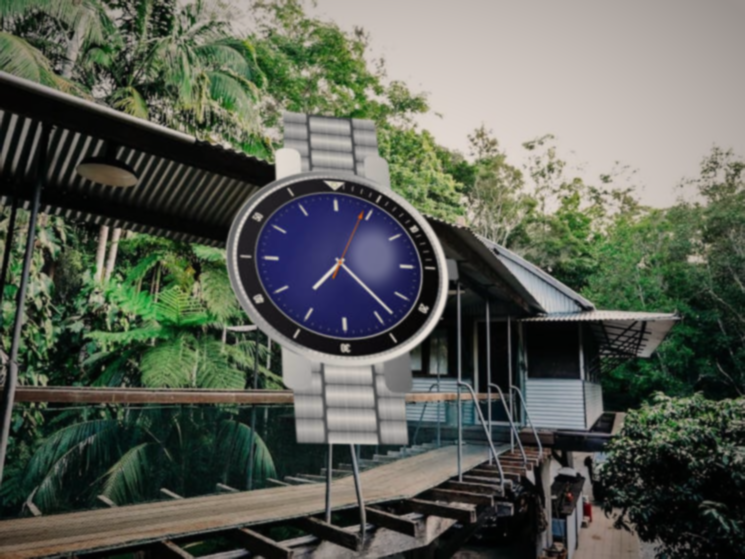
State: h=7 m=23 s=4
